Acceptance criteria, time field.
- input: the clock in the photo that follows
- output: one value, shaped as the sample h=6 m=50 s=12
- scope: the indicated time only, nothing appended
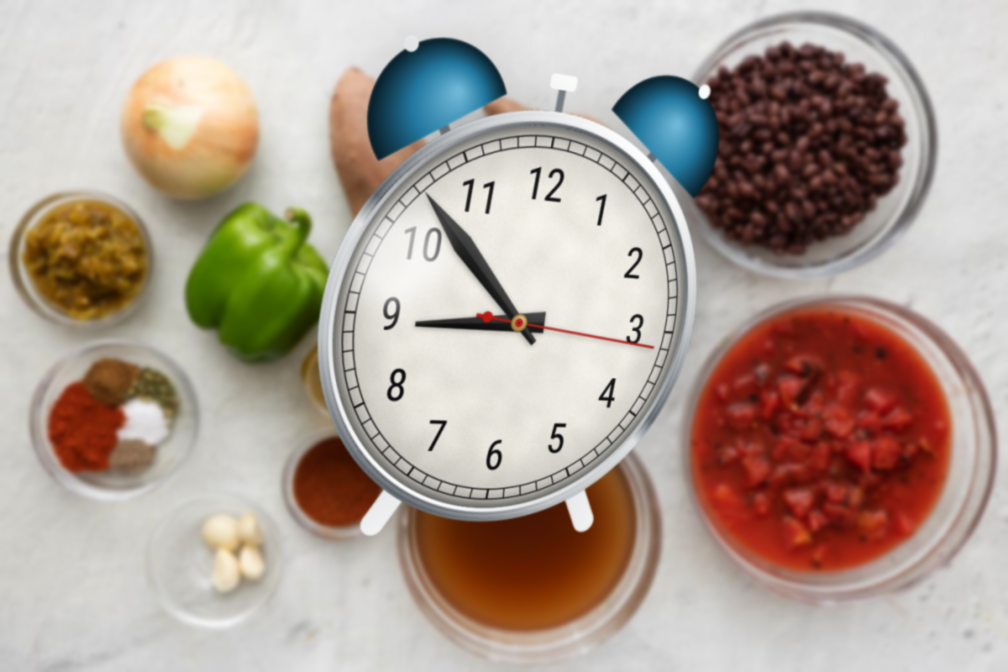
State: h=8 m=52 s=16
